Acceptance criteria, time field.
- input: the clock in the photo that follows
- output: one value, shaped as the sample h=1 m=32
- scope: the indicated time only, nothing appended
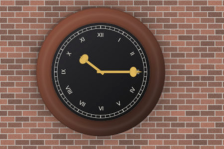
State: h=10 m=15
